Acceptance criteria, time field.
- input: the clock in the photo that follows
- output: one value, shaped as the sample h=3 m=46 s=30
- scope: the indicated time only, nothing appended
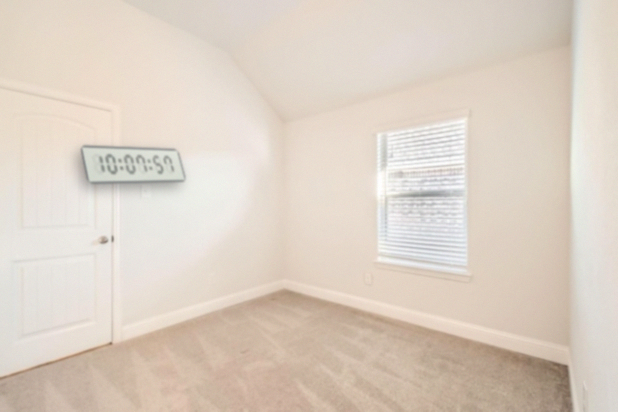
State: h=10 m=7 s=57
